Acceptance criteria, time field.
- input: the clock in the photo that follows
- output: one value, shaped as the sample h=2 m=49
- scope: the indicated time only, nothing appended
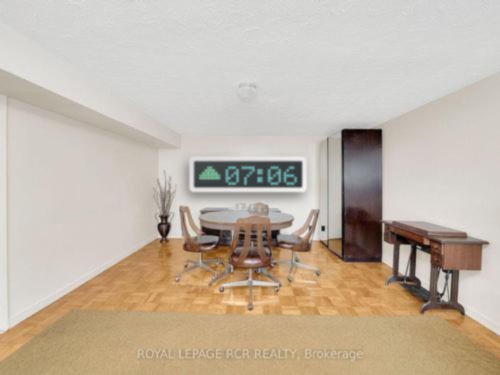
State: h=7 m=6
